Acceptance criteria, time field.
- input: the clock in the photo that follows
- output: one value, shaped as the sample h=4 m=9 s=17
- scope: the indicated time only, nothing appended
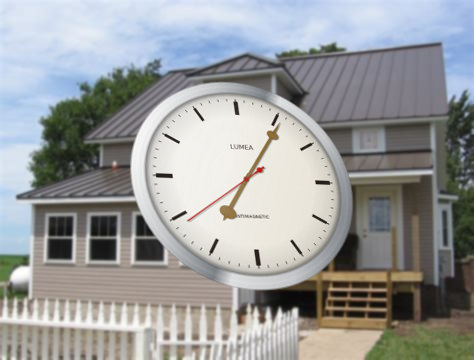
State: h=7 m=5 s=39
